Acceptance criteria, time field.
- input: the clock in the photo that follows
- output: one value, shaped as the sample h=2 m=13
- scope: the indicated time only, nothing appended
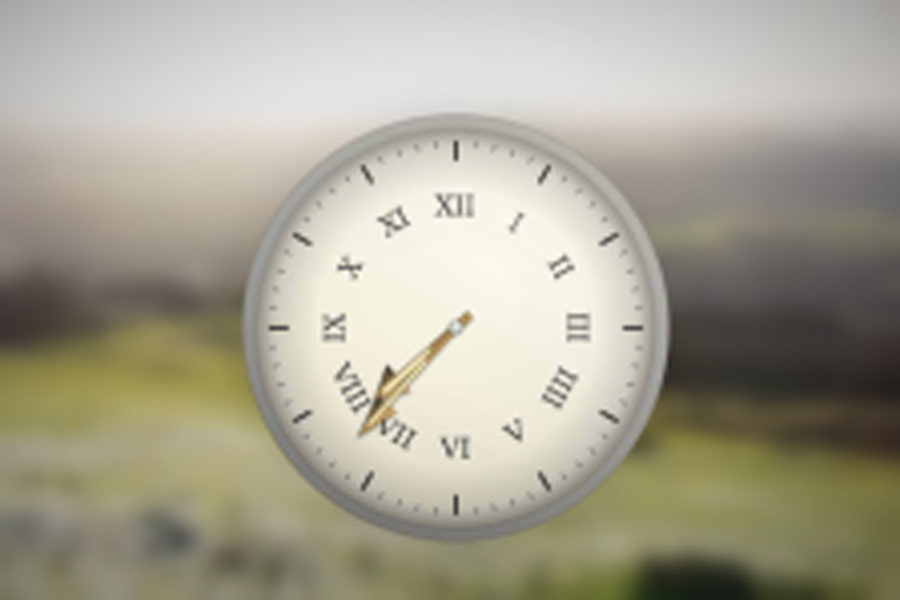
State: h=7 m=37
